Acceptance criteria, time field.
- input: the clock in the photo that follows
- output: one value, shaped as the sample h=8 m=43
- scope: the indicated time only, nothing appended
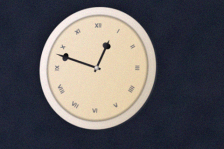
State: h=12 m=48
